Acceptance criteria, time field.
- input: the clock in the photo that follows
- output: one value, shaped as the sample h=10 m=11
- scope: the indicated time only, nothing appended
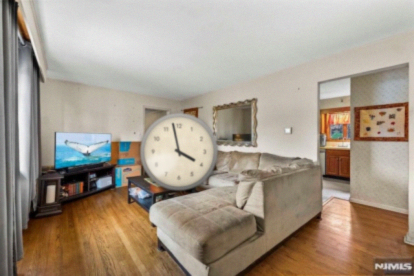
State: h=3 m=58
